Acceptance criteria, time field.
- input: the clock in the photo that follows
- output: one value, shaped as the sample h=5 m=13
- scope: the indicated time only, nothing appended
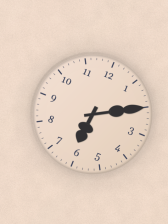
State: h=6 m=10
